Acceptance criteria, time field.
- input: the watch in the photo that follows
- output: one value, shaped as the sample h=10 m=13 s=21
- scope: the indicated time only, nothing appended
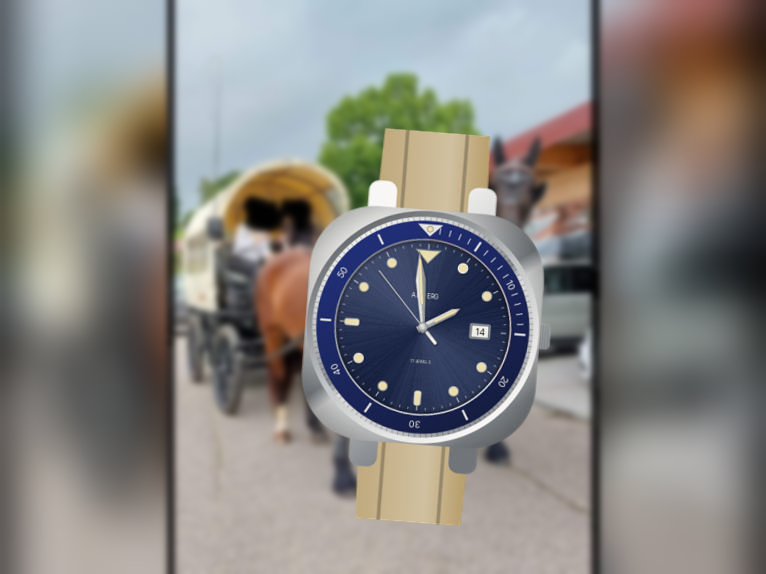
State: h=1 m=58 s=53
